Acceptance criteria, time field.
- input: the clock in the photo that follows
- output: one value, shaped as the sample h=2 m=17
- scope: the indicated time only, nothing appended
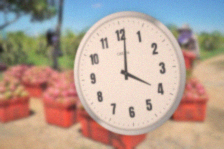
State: h=4 m=1
